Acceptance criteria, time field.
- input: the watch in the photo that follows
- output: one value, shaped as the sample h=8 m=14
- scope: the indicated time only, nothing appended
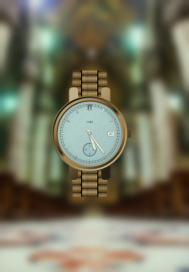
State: h=5 m=24
